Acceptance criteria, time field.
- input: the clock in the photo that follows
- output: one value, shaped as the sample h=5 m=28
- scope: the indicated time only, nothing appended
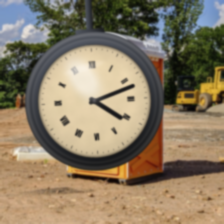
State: h=4 m=12
